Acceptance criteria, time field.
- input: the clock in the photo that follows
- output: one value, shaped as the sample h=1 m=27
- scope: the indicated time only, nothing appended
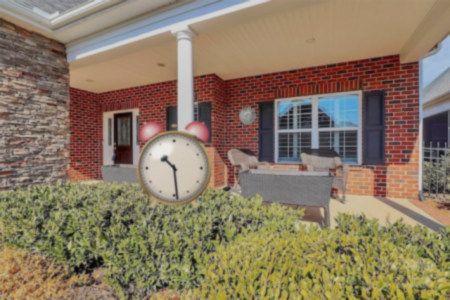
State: h=10 m=29
